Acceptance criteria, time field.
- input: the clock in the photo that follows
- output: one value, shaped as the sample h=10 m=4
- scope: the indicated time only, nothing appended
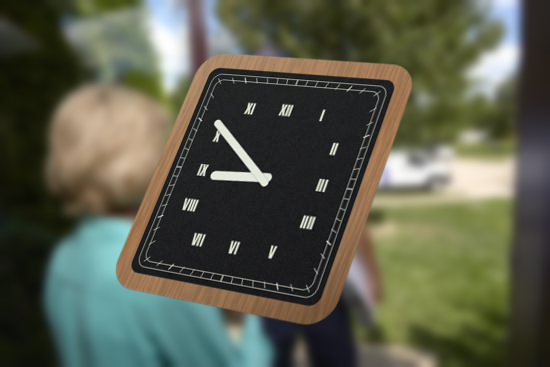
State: h=8 m=51
